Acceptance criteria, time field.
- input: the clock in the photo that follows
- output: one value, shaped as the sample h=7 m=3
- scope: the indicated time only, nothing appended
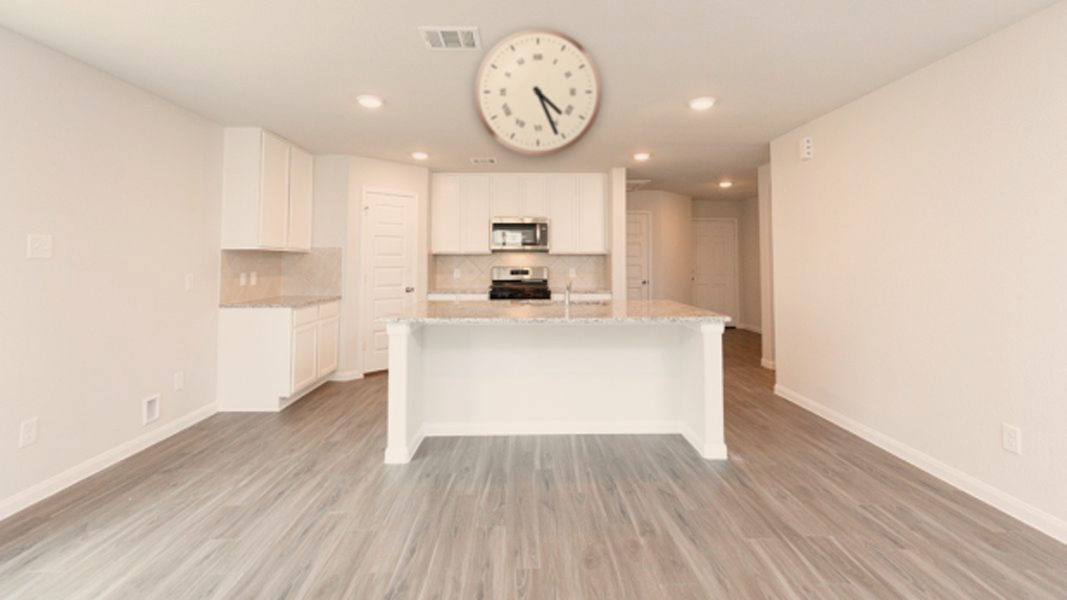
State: h=4 m=26
